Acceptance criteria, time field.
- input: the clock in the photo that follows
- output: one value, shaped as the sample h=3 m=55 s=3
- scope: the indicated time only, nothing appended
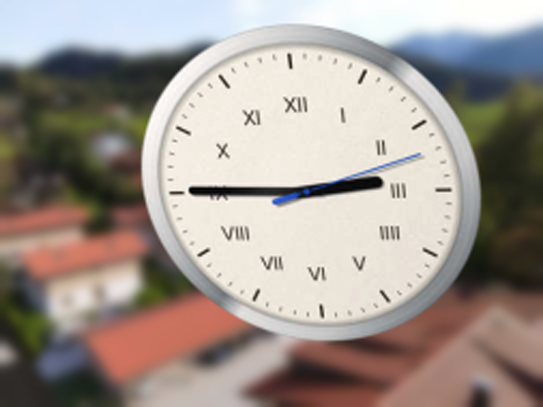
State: h=2 m=45 s=12
